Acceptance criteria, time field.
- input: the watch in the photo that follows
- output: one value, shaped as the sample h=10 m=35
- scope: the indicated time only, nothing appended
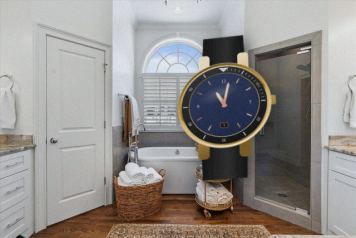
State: h=11 m=2
